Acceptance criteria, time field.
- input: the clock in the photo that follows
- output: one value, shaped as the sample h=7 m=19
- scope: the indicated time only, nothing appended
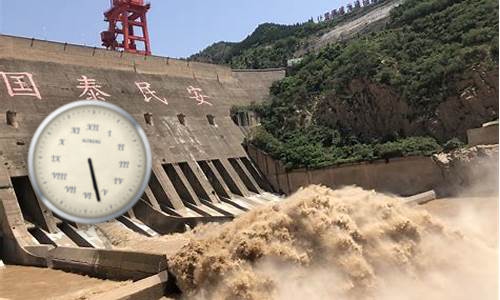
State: h=5 m=27
